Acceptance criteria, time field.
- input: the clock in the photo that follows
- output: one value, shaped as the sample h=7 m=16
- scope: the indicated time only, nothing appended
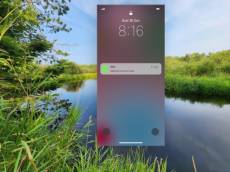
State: h=8 m=16
